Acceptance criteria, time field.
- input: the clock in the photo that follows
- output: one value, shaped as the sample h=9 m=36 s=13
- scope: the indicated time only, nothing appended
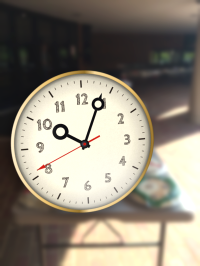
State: h=10 m=3 s=41
